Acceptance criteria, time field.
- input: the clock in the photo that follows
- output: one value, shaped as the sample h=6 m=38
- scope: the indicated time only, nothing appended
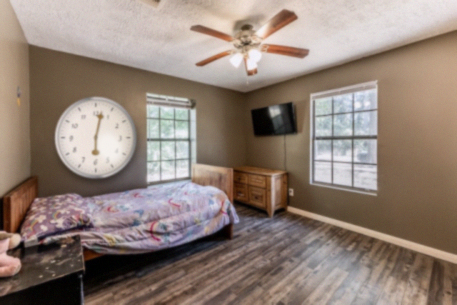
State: h=6 m=2
